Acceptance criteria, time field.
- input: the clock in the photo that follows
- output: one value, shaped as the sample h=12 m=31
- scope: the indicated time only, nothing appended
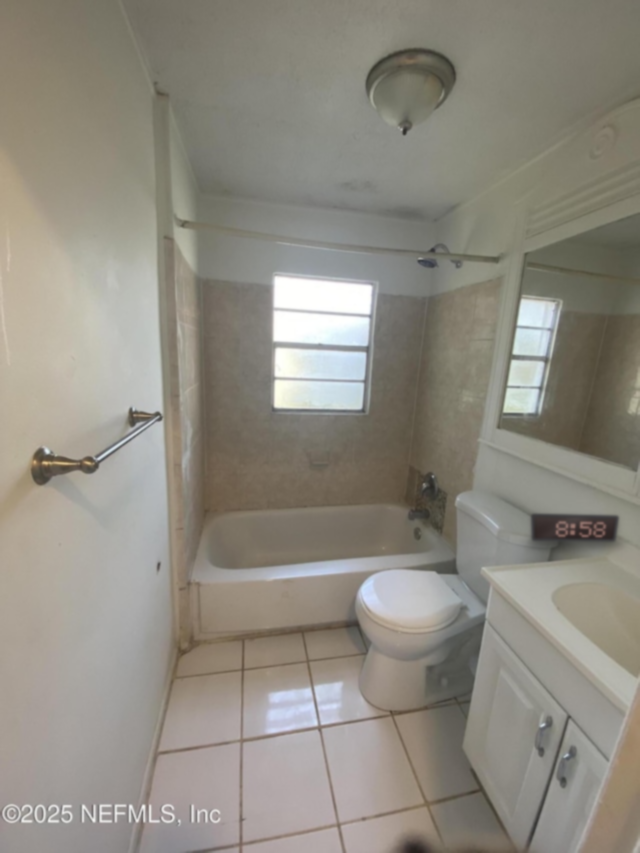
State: h=8 m=58
